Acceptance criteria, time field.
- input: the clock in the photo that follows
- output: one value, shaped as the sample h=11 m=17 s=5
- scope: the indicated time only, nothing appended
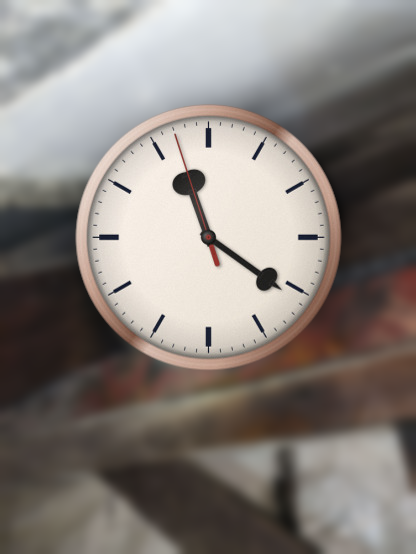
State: h=11 m=20 s=57
